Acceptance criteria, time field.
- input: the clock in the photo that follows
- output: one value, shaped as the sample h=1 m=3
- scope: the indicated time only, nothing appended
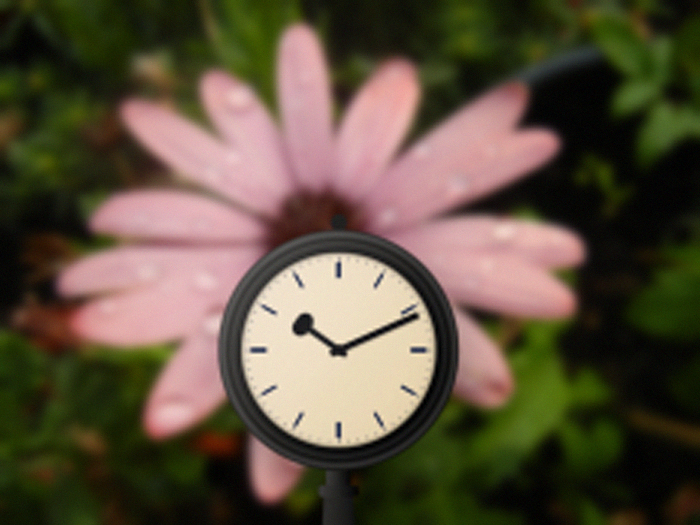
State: h=10 m=11
